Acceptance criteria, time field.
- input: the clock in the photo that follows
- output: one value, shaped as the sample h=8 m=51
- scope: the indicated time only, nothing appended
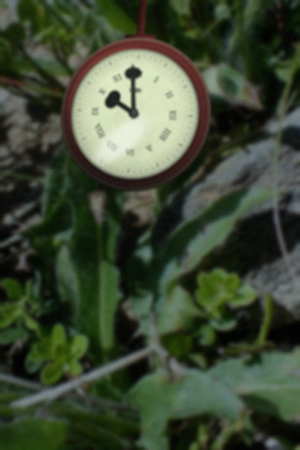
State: h=9 m=59
